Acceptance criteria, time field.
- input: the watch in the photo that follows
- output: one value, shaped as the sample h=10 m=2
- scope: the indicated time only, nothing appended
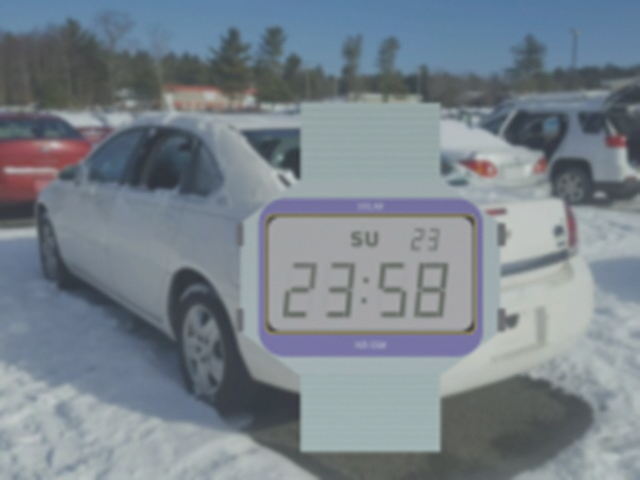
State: h=23 m=58
